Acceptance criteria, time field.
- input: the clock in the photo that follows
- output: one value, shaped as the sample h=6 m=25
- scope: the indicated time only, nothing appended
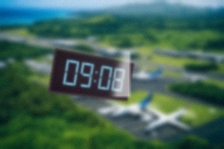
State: h=9 m=8
